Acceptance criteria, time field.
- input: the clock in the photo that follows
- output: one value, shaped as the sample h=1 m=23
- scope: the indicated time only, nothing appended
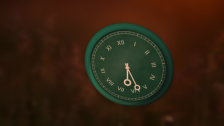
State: h=6 m=28
